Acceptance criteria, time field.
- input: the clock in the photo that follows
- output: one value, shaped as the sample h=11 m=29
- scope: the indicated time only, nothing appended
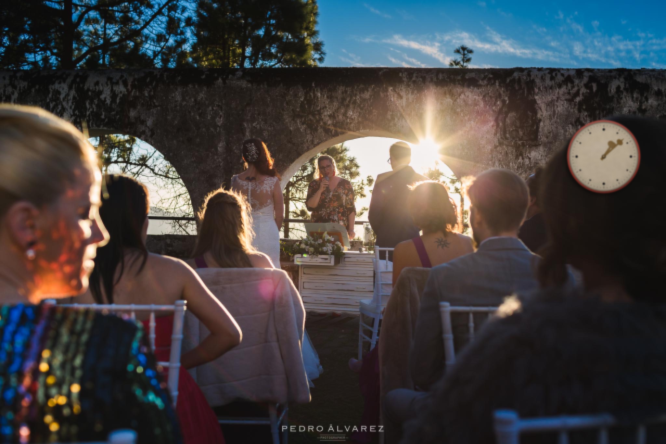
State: h=1 m=8
